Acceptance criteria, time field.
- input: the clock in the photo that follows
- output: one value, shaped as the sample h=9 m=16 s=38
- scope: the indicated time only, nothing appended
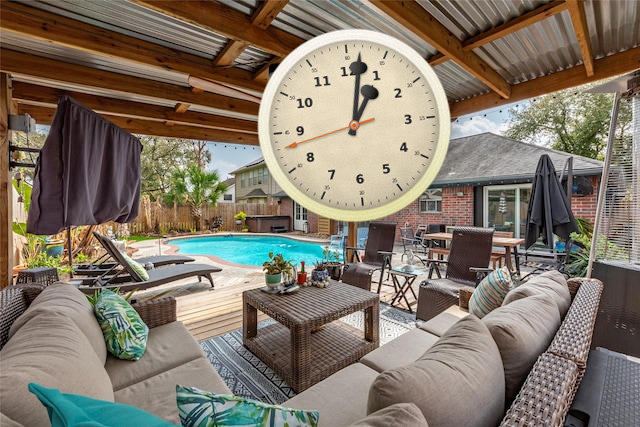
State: h=1 m=1 s=43
